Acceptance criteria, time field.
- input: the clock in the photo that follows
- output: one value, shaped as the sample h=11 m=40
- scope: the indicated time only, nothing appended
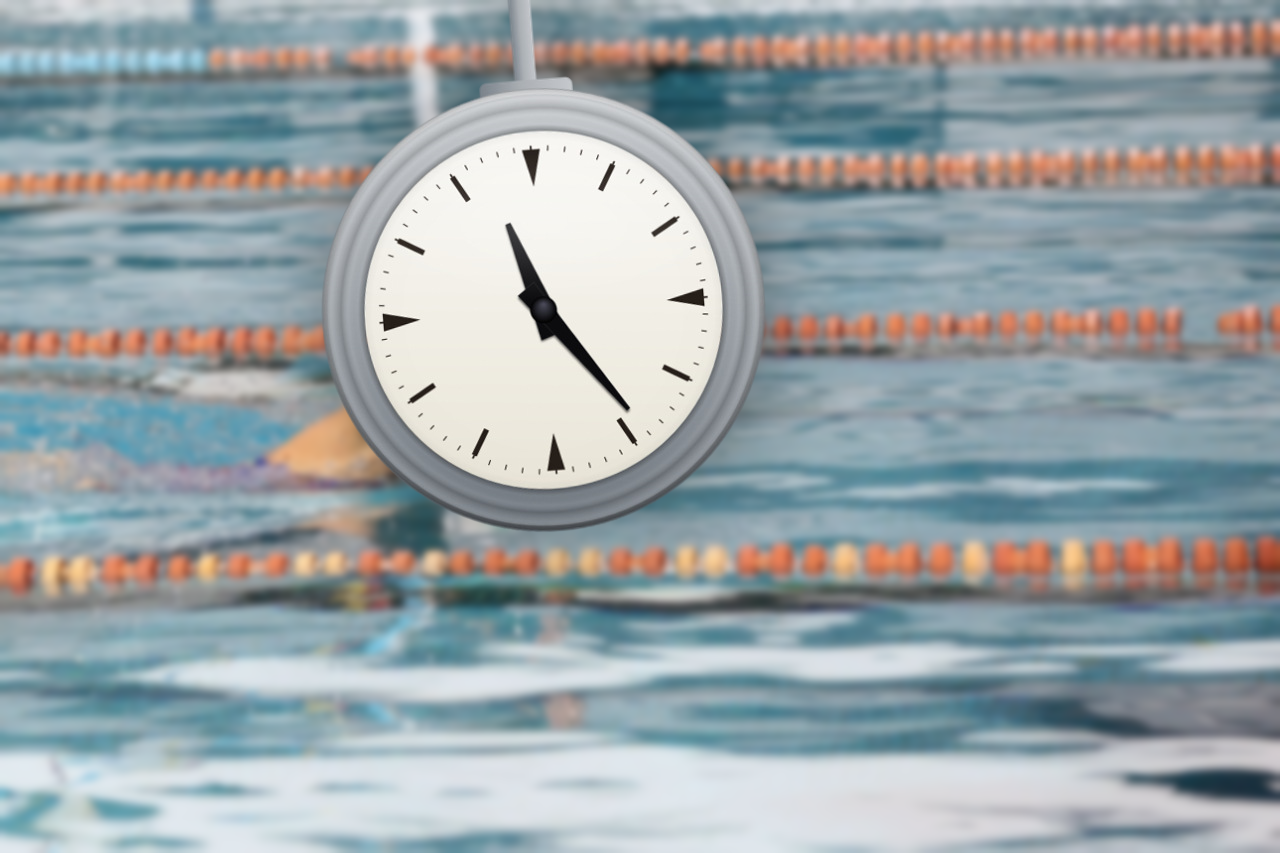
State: h=11 m=24
